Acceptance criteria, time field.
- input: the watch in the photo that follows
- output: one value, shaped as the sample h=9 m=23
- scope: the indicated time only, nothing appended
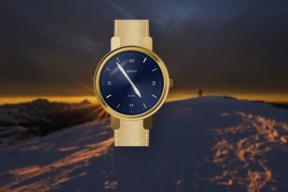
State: h=4 m=54
